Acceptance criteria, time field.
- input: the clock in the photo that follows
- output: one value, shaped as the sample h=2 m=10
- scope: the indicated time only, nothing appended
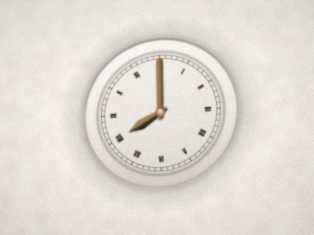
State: h=8 m=0
